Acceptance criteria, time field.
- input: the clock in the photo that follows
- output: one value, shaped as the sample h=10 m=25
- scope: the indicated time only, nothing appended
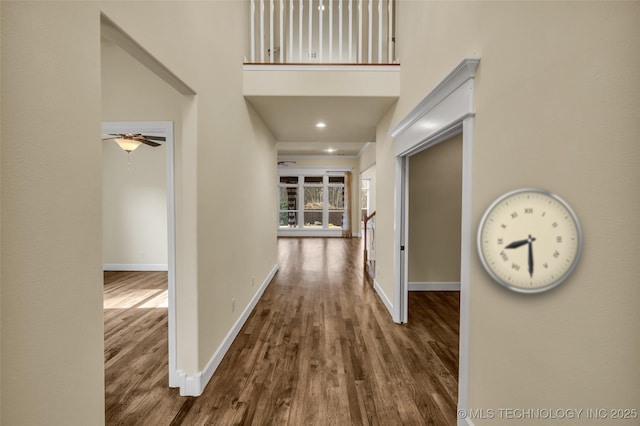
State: h=8 m=30
